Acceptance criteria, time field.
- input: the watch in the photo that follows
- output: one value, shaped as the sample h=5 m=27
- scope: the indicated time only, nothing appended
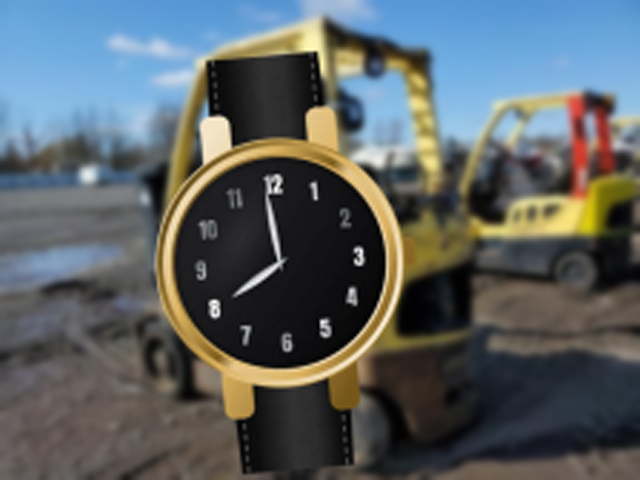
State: h=7 m=59
